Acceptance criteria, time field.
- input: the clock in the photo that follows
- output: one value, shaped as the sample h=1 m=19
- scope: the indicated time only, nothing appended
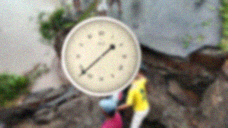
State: h=1 m=38
